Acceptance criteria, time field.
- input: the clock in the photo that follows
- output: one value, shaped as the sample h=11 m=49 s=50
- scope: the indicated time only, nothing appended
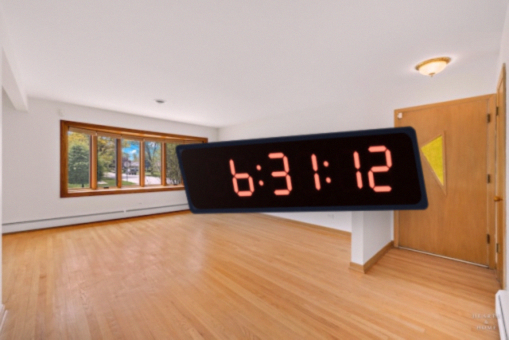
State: h=6 m=31 s=12
